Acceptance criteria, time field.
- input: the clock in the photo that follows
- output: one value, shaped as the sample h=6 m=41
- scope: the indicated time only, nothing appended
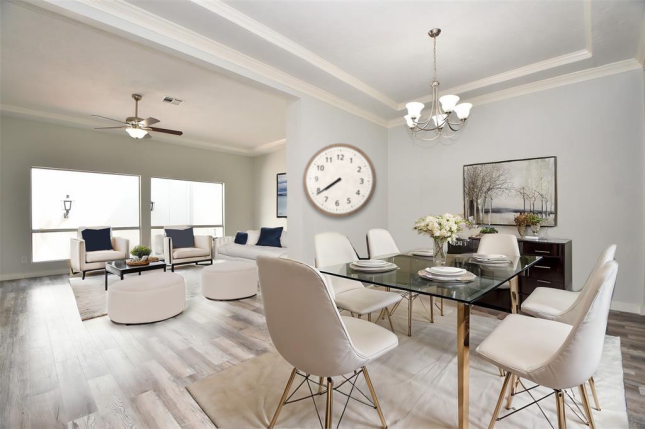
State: h=7 m=39
